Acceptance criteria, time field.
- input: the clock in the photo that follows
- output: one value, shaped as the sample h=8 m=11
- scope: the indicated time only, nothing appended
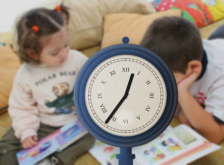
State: h=12 m=36
